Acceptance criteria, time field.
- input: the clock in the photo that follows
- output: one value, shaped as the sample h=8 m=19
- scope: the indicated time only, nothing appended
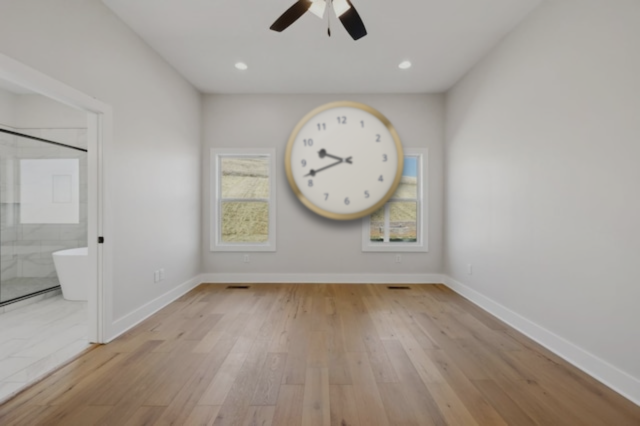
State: h=9 m=42
